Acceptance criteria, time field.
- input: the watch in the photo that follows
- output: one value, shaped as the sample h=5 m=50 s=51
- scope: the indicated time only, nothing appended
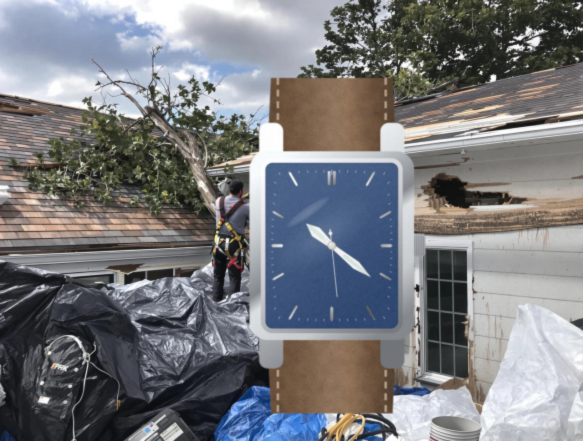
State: h=10 m=21 s=29
